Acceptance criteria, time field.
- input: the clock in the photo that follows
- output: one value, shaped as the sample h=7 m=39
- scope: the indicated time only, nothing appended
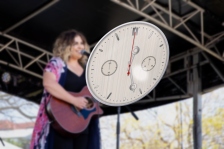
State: h=12 m=27
